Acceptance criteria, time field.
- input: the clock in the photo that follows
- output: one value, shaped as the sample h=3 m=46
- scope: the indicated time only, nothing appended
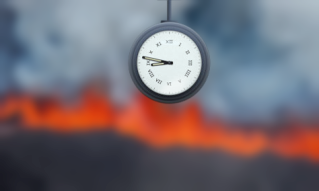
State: h=8 m=47
